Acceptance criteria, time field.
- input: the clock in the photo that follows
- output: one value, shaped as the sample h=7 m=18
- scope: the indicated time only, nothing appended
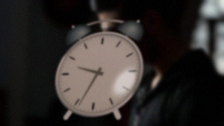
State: h=9 m=34
